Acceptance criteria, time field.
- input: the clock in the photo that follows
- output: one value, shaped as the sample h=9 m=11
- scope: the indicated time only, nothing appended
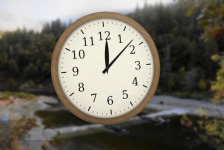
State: h=12 m=8
